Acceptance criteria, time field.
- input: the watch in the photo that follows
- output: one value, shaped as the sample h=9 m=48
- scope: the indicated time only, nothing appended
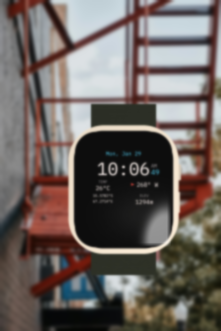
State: h=10 m=6
